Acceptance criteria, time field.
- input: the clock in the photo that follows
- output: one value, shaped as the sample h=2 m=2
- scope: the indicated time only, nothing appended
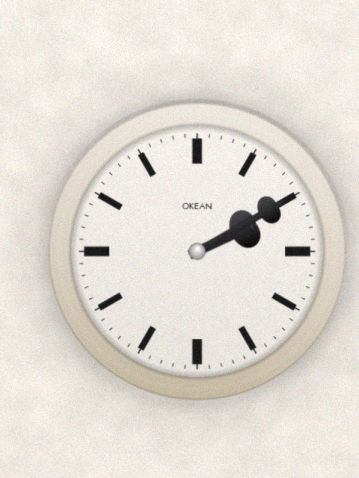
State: h=2 m=10
